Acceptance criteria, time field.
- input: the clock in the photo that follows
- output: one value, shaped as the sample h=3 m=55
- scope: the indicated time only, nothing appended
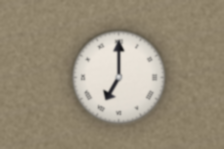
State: h=7 m=0
